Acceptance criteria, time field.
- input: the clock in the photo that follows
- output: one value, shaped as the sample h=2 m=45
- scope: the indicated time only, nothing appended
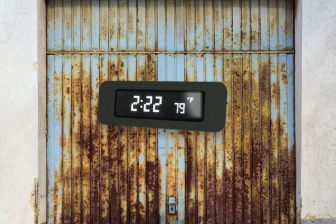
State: h=2 m=22
